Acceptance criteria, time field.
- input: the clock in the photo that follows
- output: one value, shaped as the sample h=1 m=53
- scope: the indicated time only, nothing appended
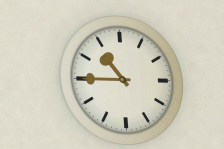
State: h=10 m=45
